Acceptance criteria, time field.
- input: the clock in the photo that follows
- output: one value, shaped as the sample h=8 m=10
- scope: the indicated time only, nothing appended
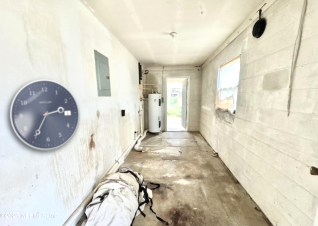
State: h=2 m=35
